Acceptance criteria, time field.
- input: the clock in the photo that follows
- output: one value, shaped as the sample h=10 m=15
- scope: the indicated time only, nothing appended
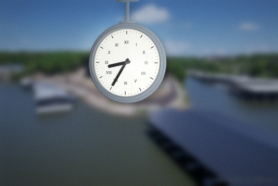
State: h=8 m=35
